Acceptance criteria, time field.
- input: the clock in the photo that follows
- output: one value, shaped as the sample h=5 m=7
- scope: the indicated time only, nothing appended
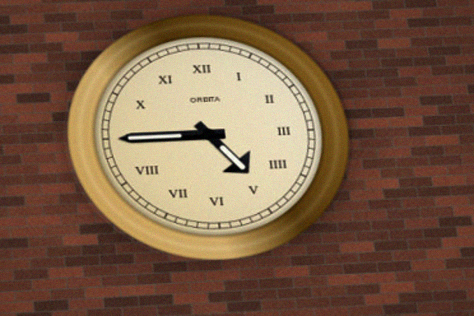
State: h=4 m=45
